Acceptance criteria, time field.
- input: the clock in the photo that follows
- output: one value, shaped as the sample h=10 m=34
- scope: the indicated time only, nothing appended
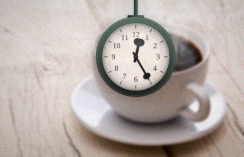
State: h=12 m=25
